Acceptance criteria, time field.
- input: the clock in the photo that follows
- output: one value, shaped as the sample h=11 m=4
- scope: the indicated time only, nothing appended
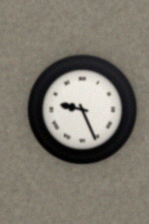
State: h=9 m=26
